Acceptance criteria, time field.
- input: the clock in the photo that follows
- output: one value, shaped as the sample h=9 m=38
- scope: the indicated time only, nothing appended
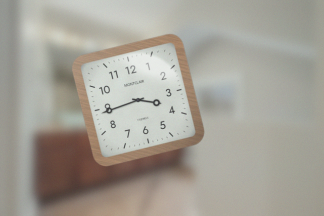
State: h=3 m=44
